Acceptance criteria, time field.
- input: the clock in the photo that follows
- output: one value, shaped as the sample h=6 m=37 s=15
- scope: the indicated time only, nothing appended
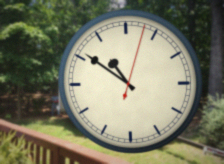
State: h=10 m=51 s=3
